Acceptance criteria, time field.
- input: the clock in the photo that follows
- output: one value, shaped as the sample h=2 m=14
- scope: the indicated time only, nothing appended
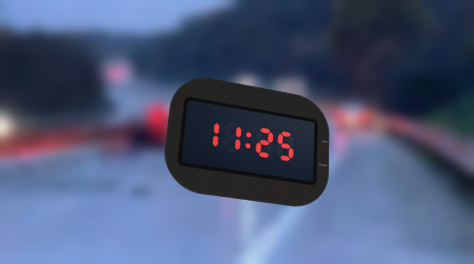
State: h=11 m=25
